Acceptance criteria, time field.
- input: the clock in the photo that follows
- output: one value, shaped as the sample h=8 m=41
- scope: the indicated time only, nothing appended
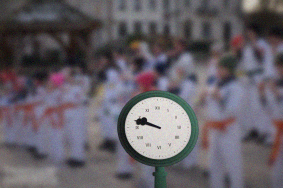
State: h=9 m=48
